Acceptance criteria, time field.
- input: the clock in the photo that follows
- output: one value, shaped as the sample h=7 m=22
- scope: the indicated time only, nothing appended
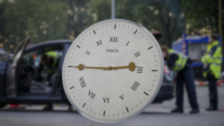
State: h=2 m=45
